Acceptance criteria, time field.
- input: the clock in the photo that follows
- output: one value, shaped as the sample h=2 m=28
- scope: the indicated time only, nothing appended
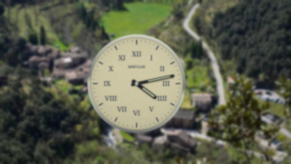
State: h=4 m=13
